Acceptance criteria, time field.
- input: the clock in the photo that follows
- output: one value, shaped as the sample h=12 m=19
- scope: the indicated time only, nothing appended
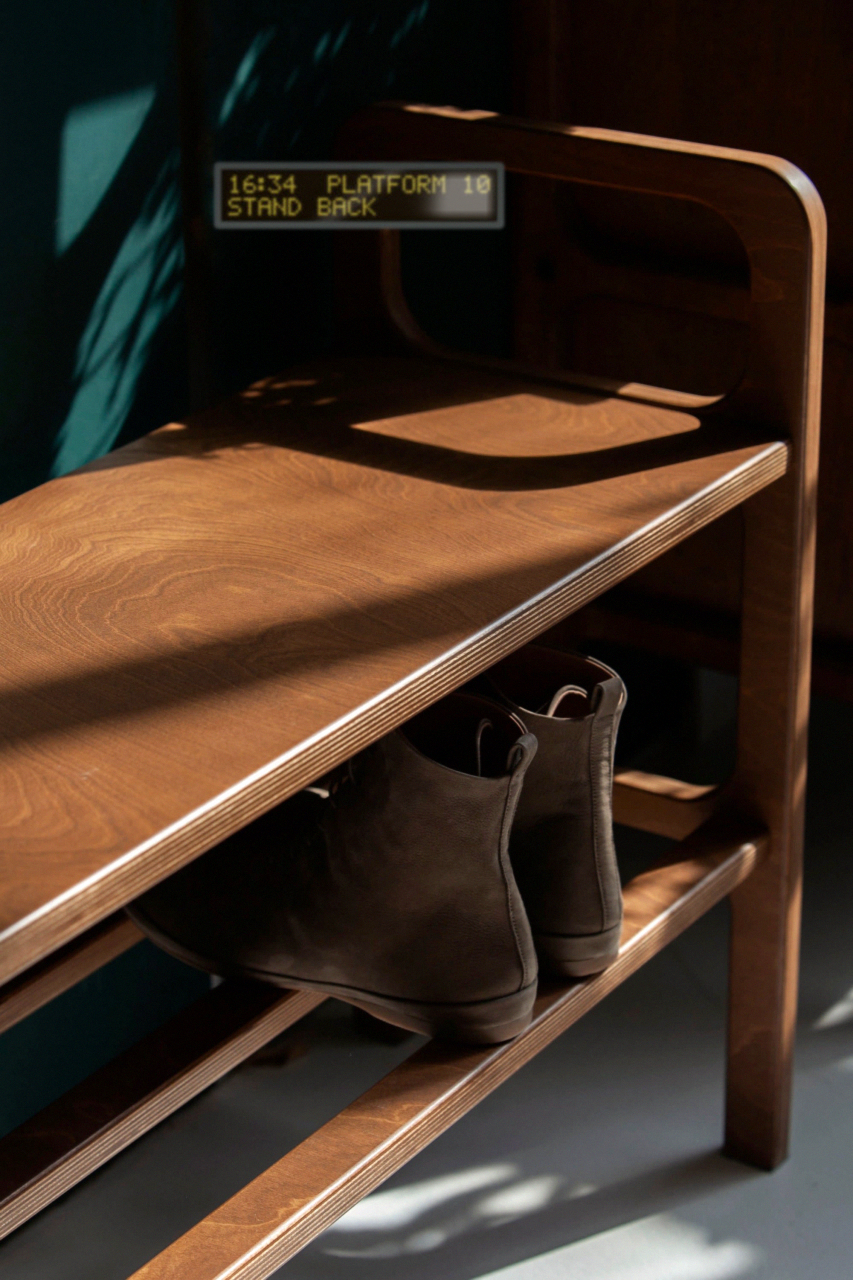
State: h=16 m=34
